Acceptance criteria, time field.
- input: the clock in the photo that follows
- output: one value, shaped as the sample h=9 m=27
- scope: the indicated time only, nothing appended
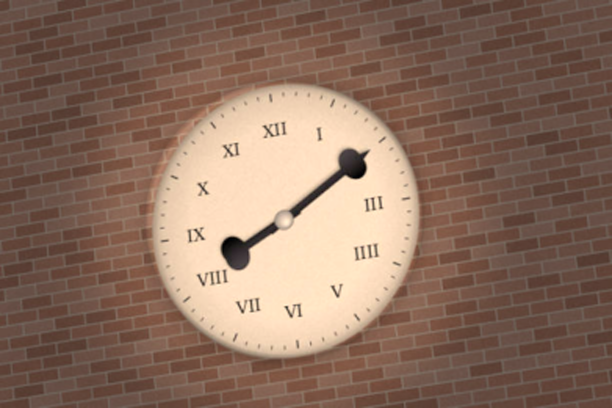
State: h=8 m=10
